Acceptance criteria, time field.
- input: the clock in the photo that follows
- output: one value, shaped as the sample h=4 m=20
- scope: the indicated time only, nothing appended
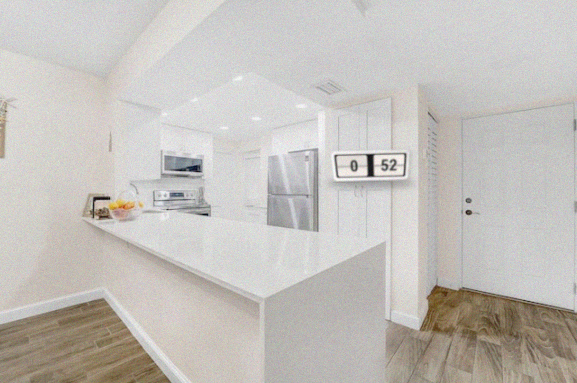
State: h=0 m=52
